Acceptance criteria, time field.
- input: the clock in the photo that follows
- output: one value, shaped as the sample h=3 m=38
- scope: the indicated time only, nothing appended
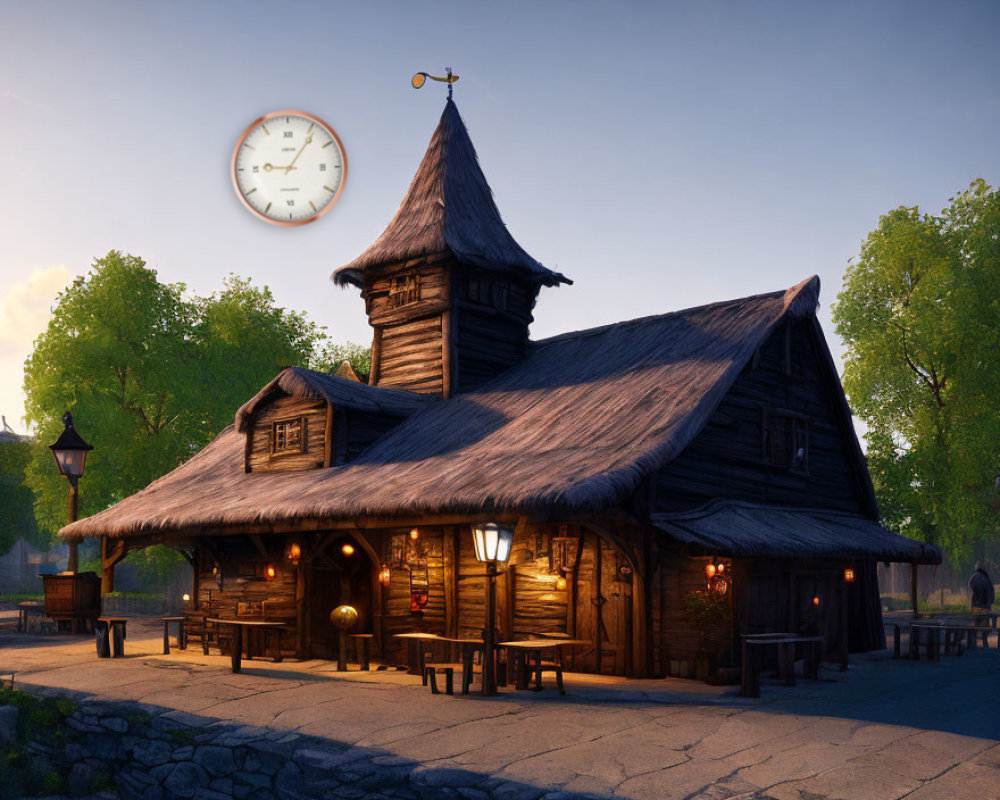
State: h=9 m=6
